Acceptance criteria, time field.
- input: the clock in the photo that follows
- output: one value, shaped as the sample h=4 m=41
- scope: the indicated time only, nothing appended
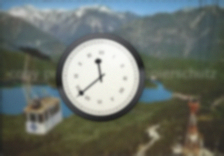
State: h=11 m=38
